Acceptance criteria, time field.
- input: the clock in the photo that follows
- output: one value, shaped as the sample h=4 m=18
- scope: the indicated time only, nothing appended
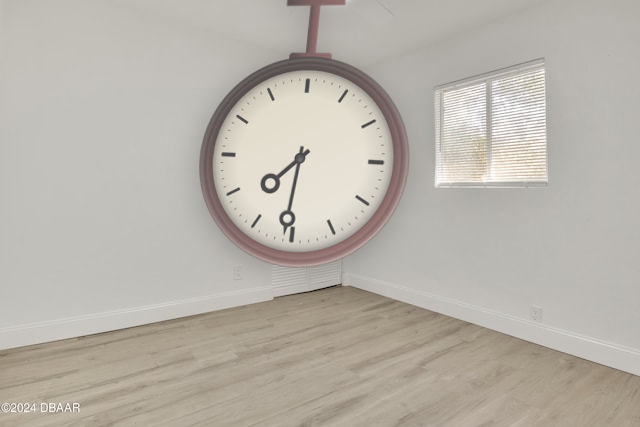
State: h=7 m=31
